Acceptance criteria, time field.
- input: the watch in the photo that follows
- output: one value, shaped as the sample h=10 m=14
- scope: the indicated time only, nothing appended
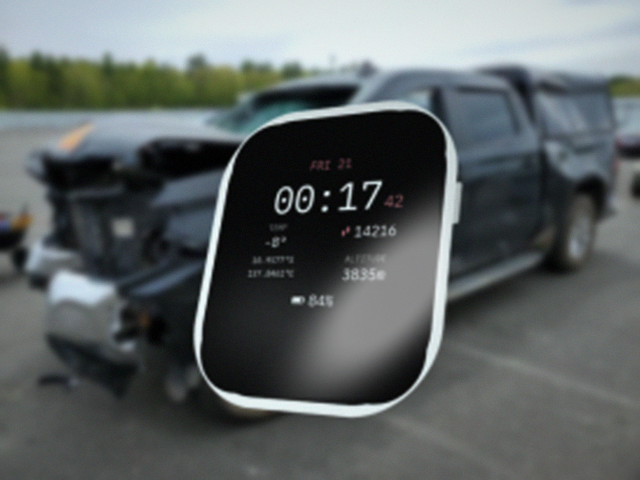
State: h=0 m=17
